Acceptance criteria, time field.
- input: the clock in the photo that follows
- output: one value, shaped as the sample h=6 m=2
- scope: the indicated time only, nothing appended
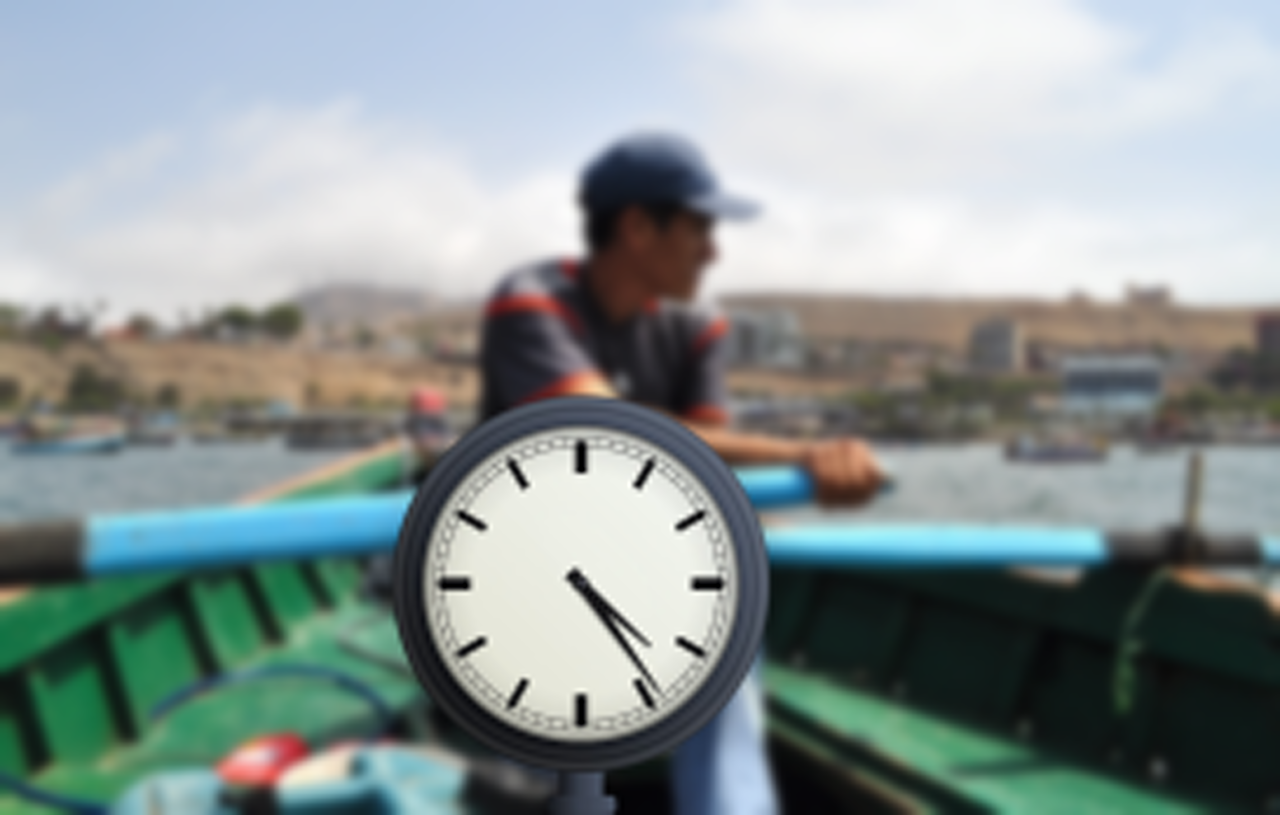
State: h=4 m=24
